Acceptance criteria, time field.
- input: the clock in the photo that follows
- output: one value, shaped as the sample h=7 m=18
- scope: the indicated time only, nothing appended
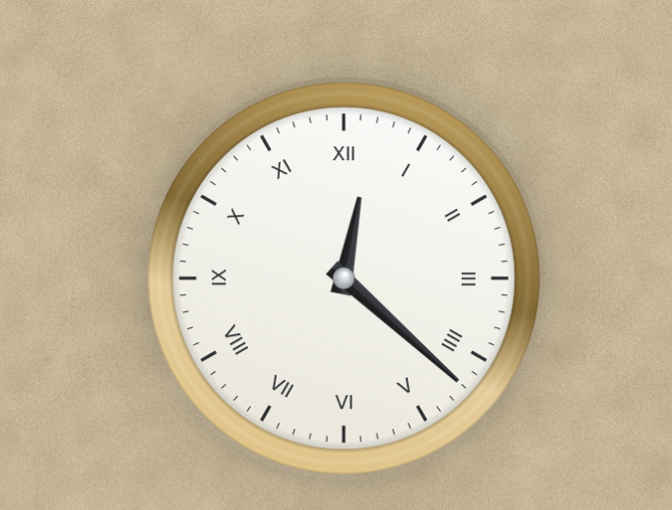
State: h=12 m=22
